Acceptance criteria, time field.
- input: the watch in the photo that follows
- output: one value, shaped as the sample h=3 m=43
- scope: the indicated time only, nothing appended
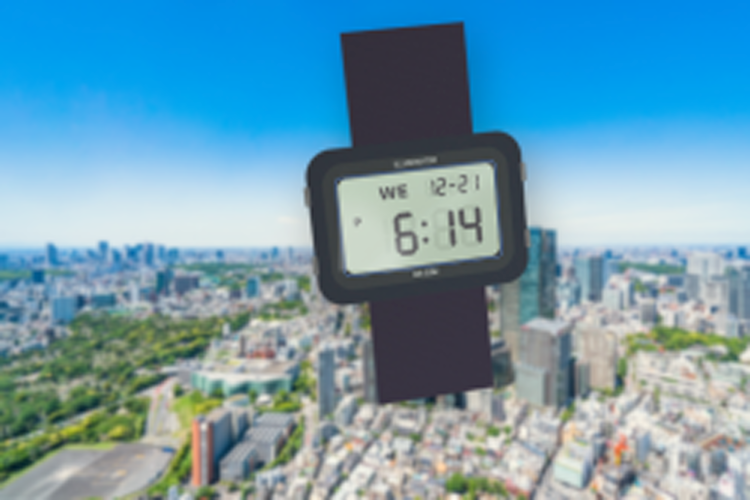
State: h=6 m=14
